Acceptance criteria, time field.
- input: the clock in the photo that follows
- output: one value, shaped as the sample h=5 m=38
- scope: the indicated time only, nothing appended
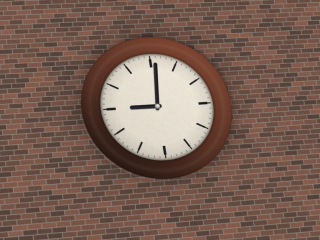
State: h=9 m=1
